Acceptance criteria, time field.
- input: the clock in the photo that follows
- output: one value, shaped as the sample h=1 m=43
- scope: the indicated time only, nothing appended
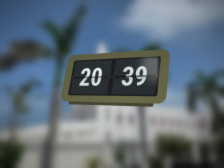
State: h=20 m=39
